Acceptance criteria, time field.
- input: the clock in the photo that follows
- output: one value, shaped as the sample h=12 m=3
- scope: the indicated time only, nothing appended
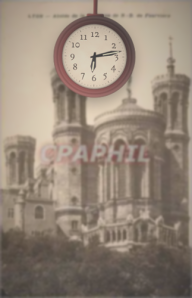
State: h=6 m=13
